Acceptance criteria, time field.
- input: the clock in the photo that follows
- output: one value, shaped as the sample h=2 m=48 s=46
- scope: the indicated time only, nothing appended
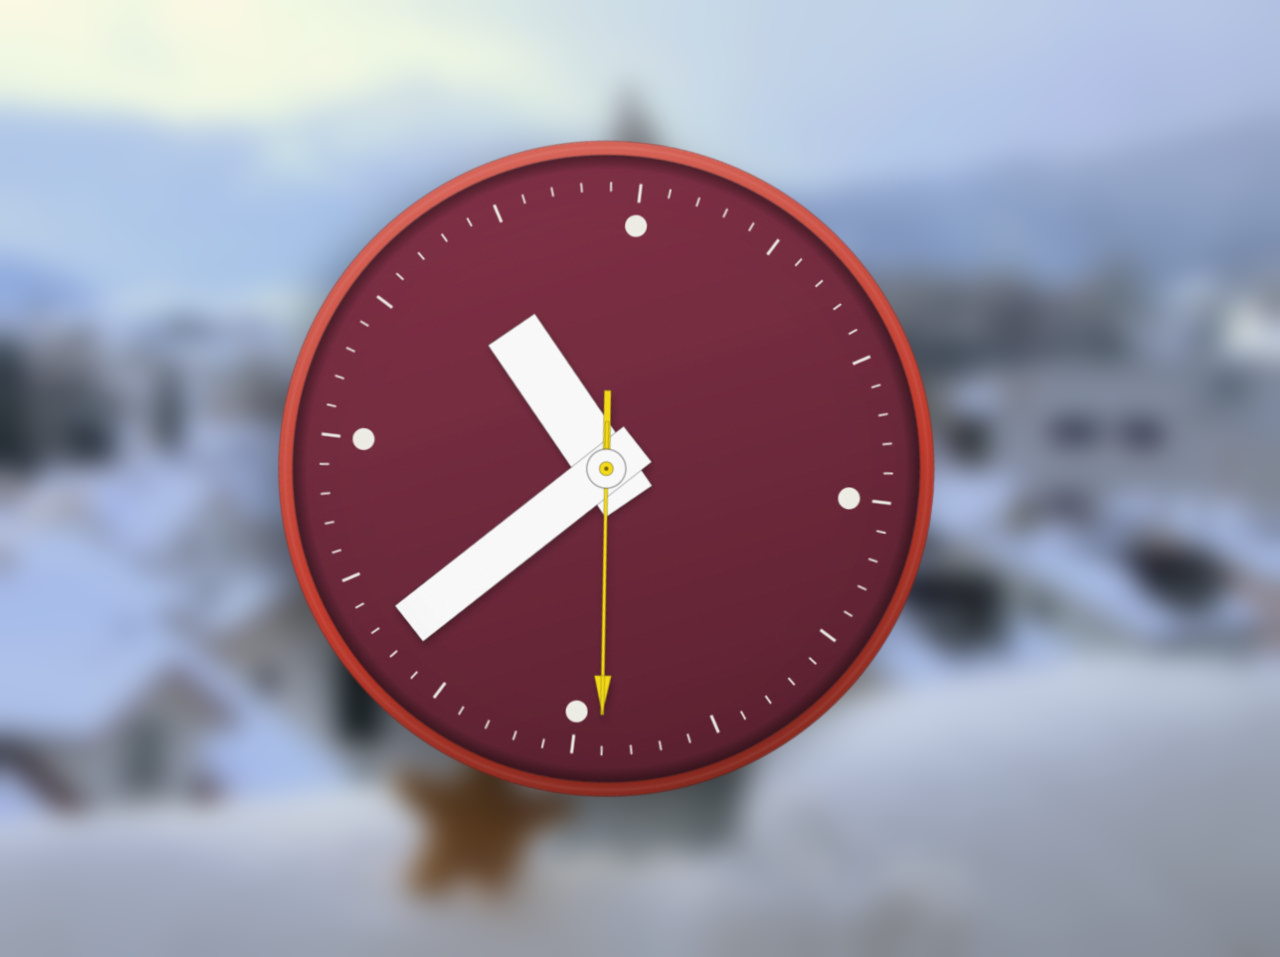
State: h=10 m=37 s=29
